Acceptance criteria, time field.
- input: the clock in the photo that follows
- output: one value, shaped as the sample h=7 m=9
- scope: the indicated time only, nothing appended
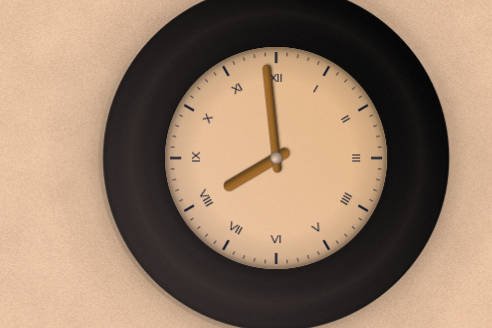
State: h=7 m=59
